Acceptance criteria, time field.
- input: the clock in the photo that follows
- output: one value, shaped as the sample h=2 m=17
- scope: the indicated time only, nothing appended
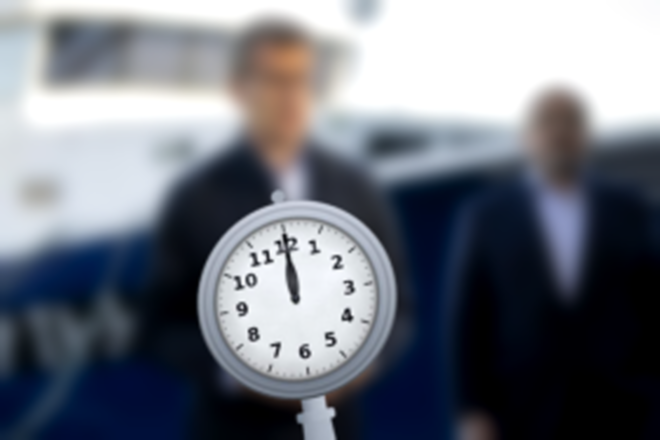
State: h=12 m=0
